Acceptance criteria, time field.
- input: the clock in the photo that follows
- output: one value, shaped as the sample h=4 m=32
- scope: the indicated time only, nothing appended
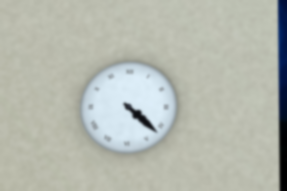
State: h=4 m=22
